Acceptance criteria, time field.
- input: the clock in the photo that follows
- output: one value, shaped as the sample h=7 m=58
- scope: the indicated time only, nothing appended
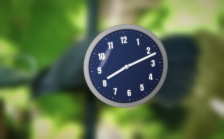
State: h=8 m=12
